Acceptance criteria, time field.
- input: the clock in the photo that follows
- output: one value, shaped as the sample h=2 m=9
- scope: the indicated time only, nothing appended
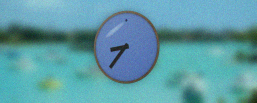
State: h=8 m=36
